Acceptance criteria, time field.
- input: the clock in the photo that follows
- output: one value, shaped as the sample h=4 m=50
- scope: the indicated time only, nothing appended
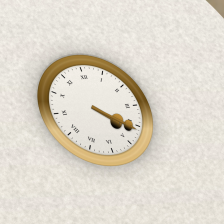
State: h=4 m=21
